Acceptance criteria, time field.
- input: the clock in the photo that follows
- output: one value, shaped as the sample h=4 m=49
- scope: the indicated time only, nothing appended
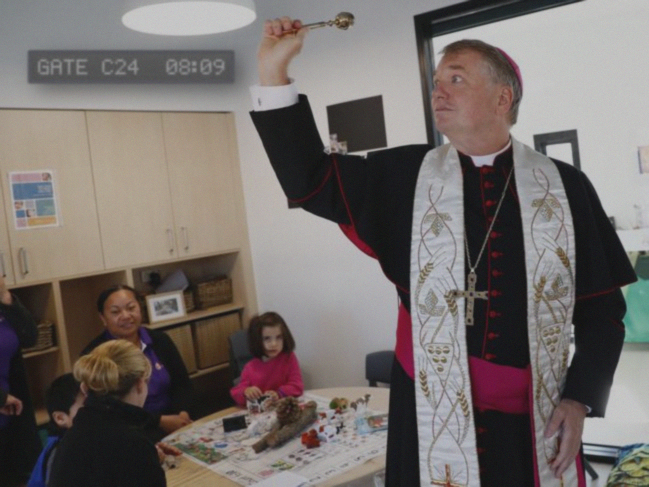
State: h=8 m=9
